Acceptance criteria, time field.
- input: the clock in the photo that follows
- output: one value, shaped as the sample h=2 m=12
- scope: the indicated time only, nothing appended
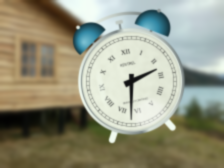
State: h=2 m=32
